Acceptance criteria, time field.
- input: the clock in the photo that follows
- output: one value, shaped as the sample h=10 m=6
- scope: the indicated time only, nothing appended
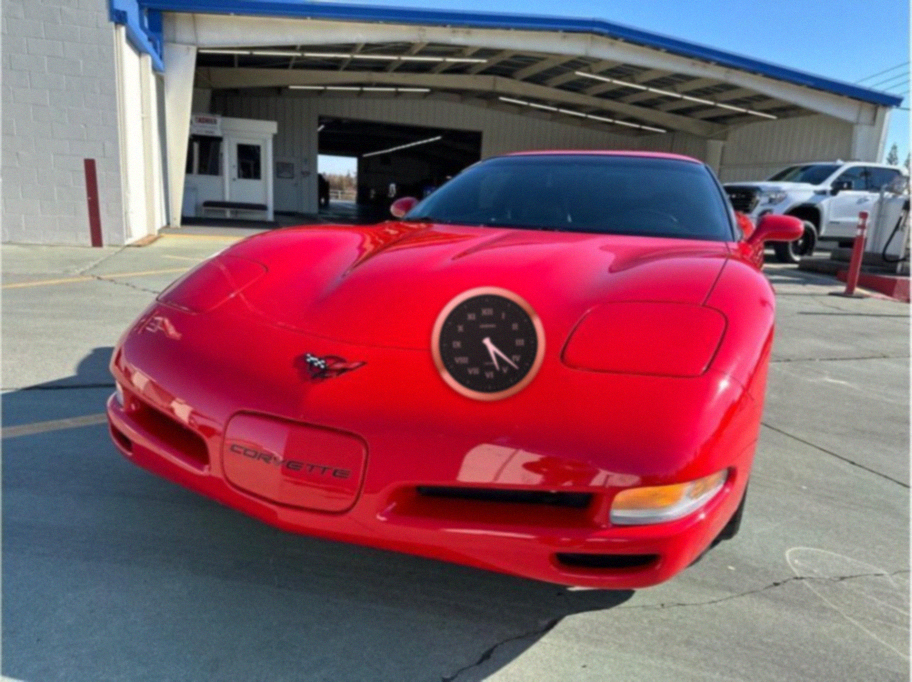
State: h=5 m=22
